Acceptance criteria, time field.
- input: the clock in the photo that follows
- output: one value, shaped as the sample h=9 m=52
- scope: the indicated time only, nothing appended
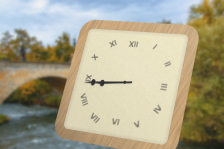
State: h=8 m=44
